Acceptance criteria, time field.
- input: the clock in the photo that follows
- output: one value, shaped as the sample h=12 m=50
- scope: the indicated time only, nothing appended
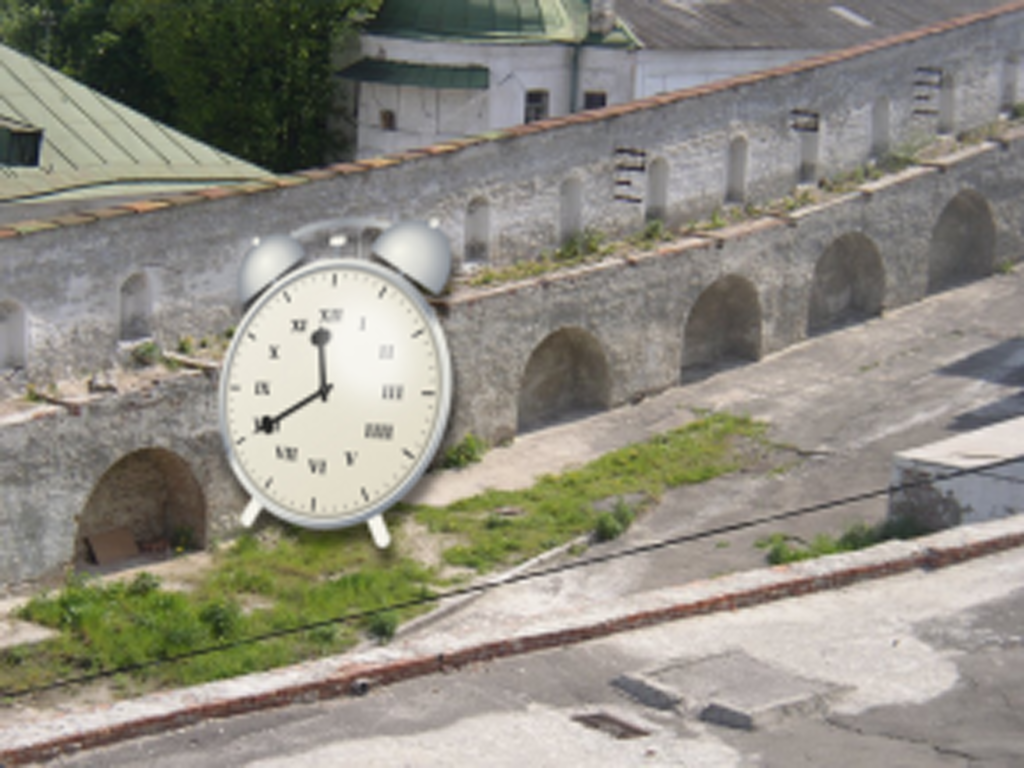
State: h=11 m=40
